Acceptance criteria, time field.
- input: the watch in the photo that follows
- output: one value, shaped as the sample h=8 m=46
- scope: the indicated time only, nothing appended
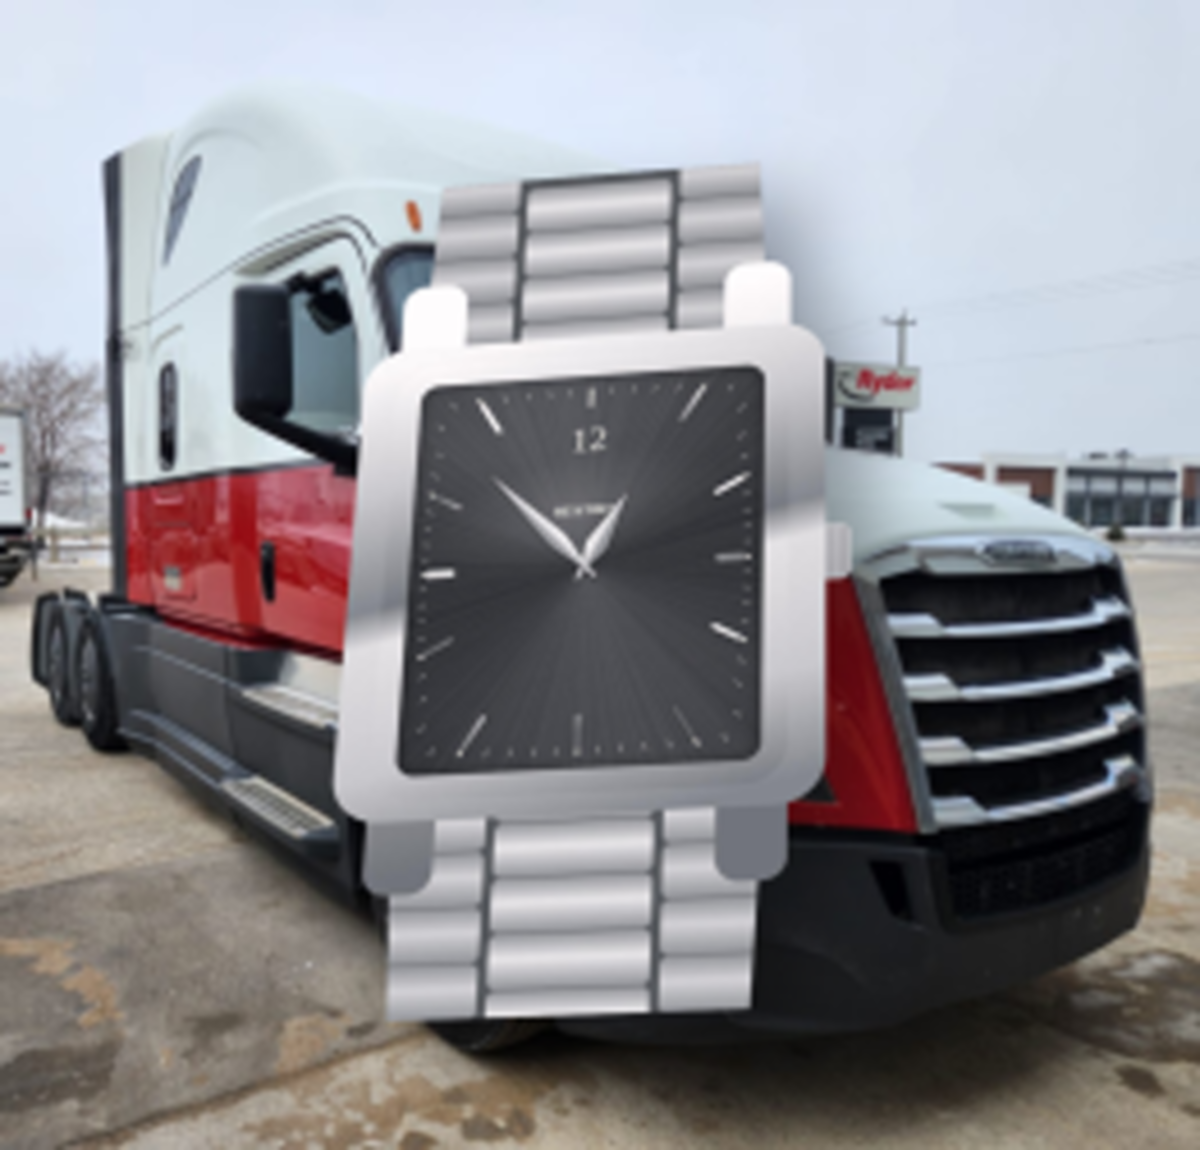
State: h=12 m=53
